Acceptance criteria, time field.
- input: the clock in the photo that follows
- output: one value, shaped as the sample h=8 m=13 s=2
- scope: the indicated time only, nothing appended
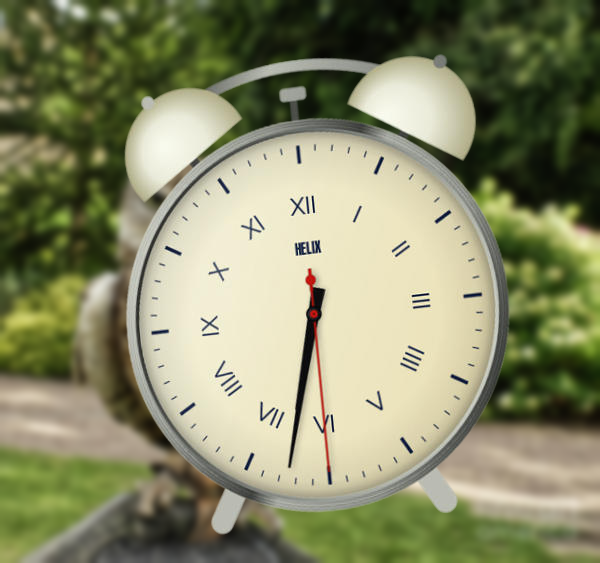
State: h=6 m=32 s=30
